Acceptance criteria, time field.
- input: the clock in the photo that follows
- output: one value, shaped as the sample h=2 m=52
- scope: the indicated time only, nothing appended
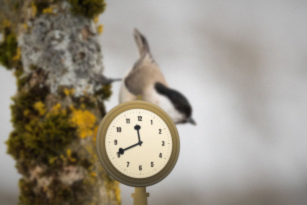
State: h=11 m=41
